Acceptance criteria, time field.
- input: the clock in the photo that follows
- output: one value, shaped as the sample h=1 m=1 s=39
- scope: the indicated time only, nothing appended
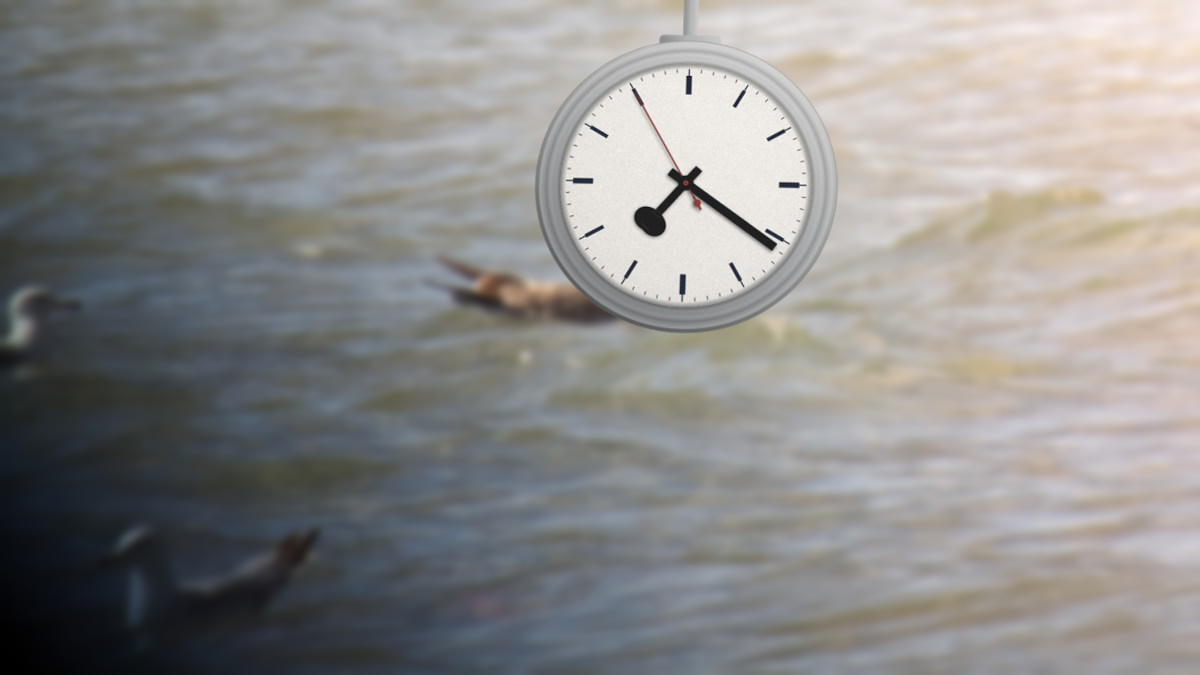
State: h=7 m=20 s=55
